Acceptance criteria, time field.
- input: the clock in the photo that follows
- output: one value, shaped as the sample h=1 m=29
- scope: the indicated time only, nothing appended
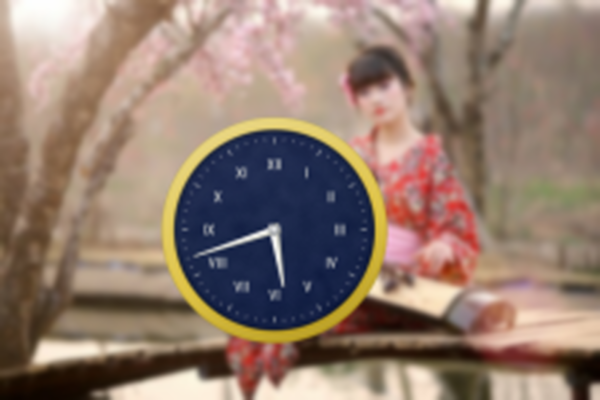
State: h=5 m=42
